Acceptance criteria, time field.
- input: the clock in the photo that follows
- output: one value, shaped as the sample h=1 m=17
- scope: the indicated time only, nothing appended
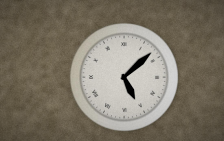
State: h=5 m=8
